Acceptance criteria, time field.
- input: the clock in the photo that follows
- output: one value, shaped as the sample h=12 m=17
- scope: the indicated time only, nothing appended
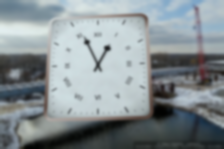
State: h=12 m=56
